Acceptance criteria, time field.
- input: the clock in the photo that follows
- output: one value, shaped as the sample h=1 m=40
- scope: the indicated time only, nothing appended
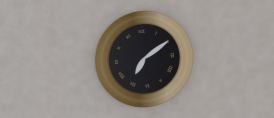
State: h=7 m=10
